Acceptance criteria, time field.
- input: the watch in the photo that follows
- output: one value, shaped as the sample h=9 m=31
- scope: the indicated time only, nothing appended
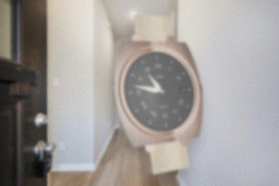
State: h=10 m=47
